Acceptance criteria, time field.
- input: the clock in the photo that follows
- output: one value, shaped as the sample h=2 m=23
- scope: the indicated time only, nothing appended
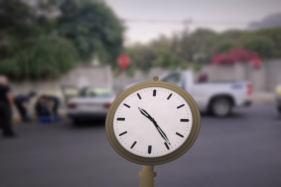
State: h=10 m=24
